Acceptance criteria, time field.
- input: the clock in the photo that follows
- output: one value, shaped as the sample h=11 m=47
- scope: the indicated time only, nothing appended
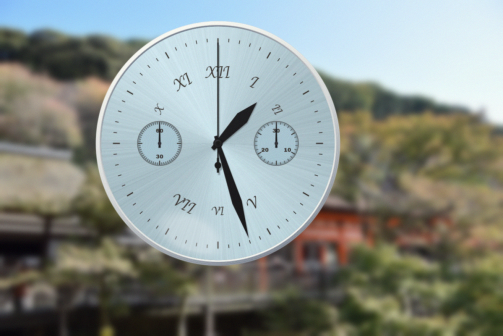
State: h=1 m=27
